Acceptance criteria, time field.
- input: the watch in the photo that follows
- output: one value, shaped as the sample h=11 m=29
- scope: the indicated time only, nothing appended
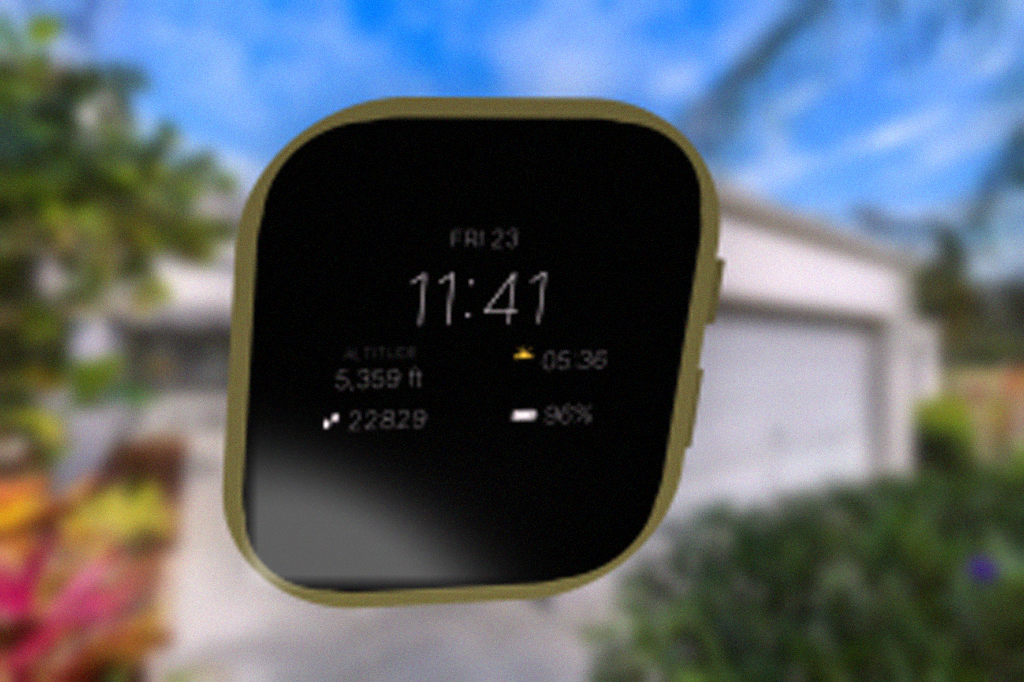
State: h=11 m=41
